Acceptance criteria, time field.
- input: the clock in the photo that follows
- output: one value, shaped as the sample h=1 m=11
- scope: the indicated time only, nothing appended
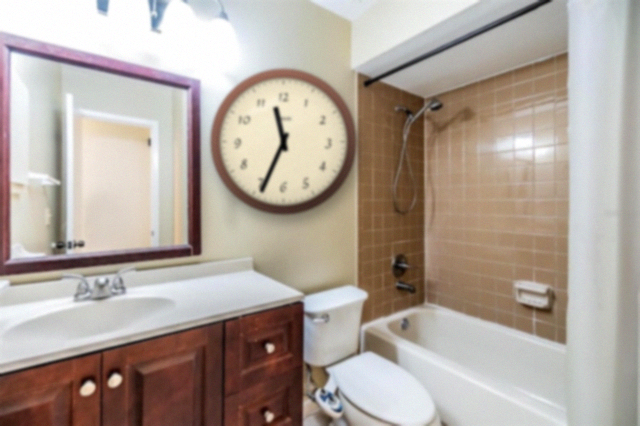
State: h=11 m=34
